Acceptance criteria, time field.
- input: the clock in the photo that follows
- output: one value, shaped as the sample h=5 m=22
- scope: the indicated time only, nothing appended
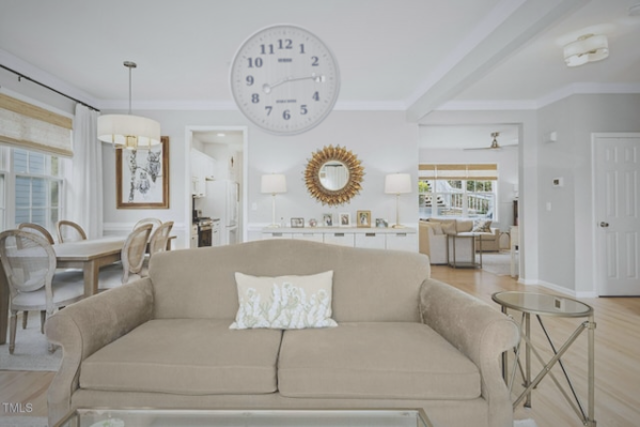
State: h=8 m=14
